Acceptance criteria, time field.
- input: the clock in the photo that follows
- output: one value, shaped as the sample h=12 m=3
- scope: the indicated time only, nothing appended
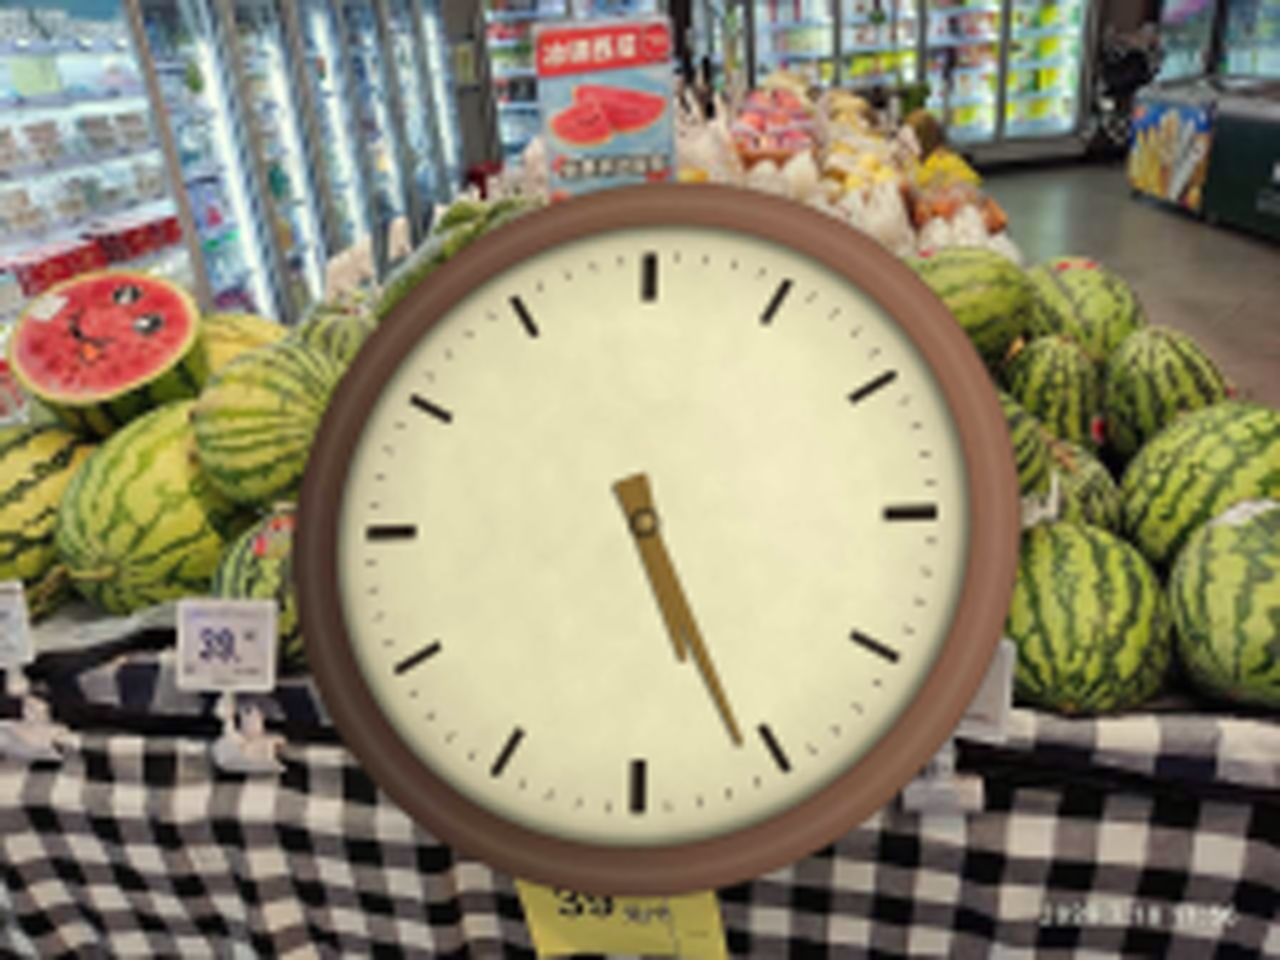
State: h=5 m=26
